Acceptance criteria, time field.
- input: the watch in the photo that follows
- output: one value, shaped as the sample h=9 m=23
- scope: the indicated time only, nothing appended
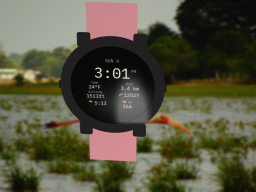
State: h=3 m=1
